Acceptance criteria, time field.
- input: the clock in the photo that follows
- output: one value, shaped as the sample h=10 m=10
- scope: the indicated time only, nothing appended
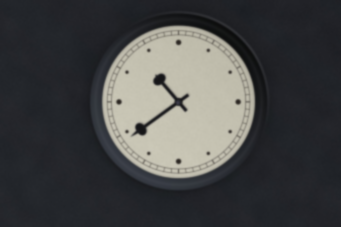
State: h=10 m=39
